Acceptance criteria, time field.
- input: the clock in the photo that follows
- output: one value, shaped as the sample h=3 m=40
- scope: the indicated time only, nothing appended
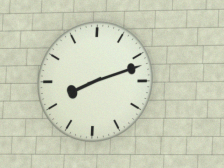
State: h=8 m=12
